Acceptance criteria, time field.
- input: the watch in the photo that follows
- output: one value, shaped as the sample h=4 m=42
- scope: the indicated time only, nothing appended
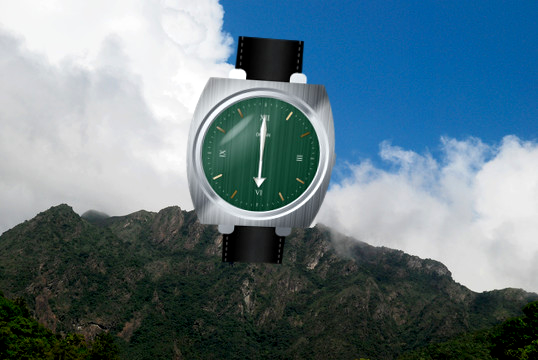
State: h=6 m=0
